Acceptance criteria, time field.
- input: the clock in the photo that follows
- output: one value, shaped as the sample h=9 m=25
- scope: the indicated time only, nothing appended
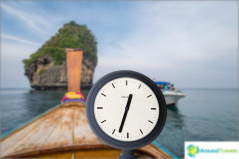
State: h=12 m=33
